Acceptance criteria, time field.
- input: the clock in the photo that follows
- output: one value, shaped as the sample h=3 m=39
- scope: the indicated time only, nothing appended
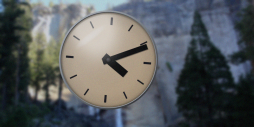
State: h=4 m=11
